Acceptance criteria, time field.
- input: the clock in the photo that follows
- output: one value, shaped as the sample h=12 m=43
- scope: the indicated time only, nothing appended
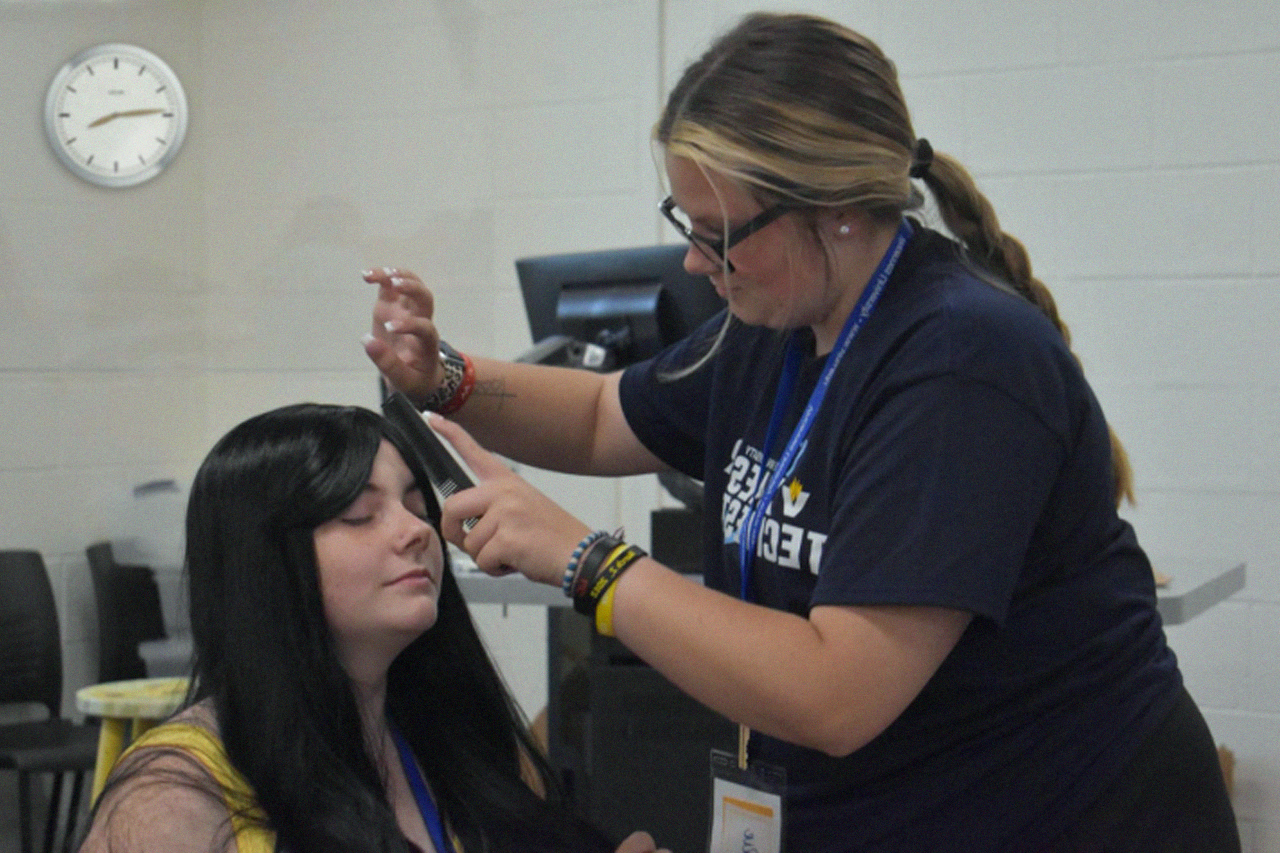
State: h=8 m=14
